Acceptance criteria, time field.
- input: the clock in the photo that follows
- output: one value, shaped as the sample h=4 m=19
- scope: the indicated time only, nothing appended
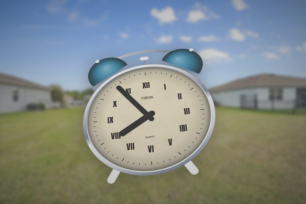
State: h=7 m=54
